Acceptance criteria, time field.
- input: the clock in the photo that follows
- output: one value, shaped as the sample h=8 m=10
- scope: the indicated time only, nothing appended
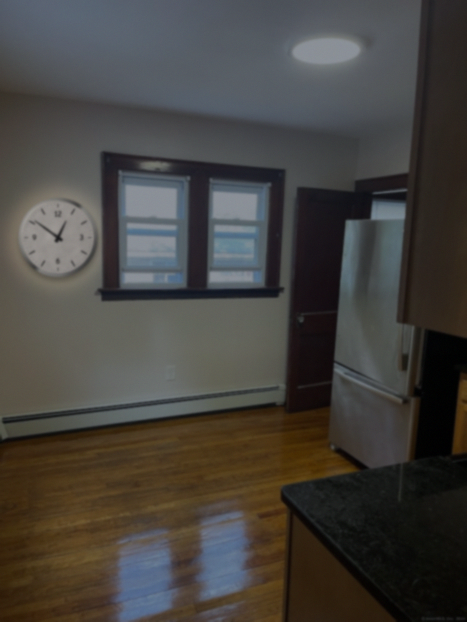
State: h=12 m=51
